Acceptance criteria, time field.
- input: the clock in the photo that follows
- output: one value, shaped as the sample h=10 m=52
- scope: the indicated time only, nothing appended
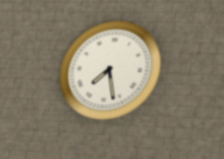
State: h=7 m=27
